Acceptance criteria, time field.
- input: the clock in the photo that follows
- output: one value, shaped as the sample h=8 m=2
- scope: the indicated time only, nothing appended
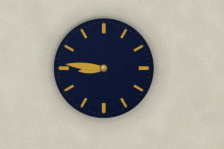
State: h=8 m=46
